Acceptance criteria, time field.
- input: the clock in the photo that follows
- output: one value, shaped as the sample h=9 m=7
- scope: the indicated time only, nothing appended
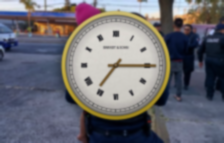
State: h=7 m=15
